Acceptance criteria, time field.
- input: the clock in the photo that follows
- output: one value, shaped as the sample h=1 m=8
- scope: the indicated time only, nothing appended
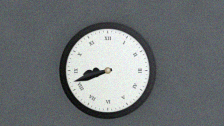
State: h=8 m=42
